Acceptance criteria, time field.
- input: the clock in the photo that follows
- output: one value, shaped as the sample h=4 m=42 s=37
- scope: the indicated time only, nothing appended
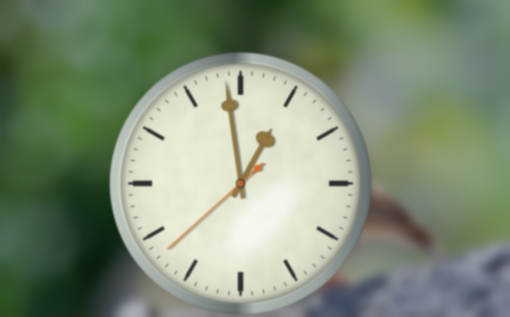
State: h=12 m=58 s=38
